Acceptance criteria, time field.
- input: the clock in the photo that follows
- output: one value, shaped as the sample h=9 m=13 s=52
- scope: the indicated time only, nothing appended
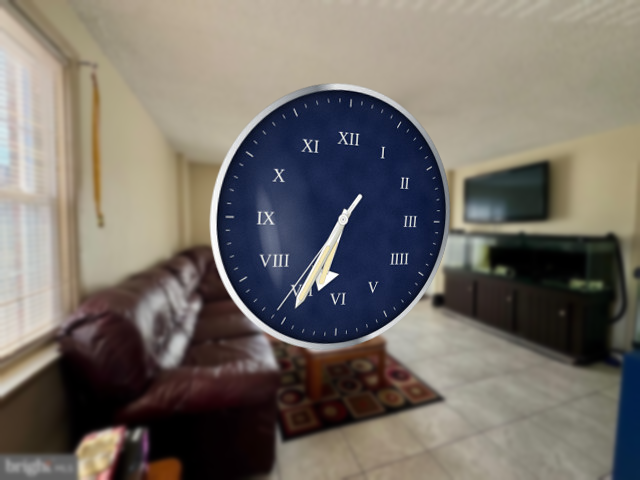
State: h=6 m=34 s=36
